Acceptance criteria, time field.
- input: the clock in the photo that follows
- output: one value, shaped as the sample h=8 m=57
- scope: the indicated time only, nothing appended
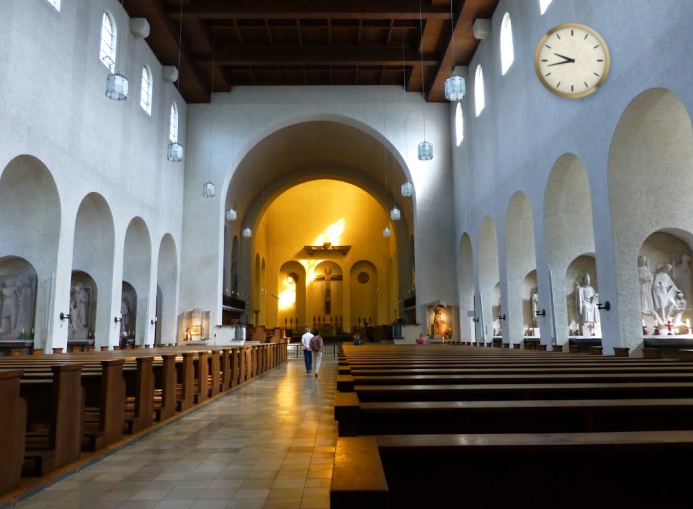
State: h=9 m=43
